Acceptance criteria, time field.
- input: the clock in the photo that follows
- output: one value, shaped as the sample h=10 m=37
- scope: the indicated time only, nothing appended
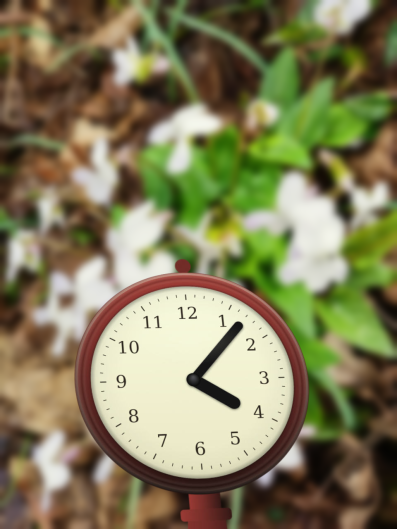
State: h=4 m=7
